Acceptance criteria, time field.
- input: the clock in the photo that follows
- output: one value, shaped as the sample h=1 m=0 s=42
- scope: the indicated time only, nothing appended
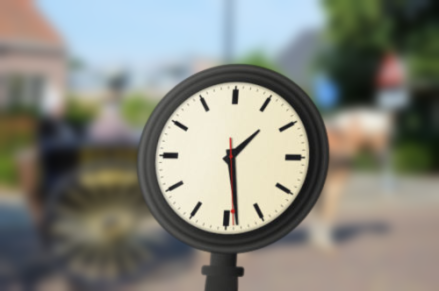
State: h=1 m=28 s=29
